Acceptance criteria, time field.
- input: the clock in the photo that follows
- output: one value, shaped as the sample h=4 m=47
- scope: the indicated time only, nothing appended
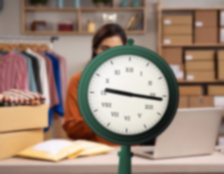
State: h=9 m=16
